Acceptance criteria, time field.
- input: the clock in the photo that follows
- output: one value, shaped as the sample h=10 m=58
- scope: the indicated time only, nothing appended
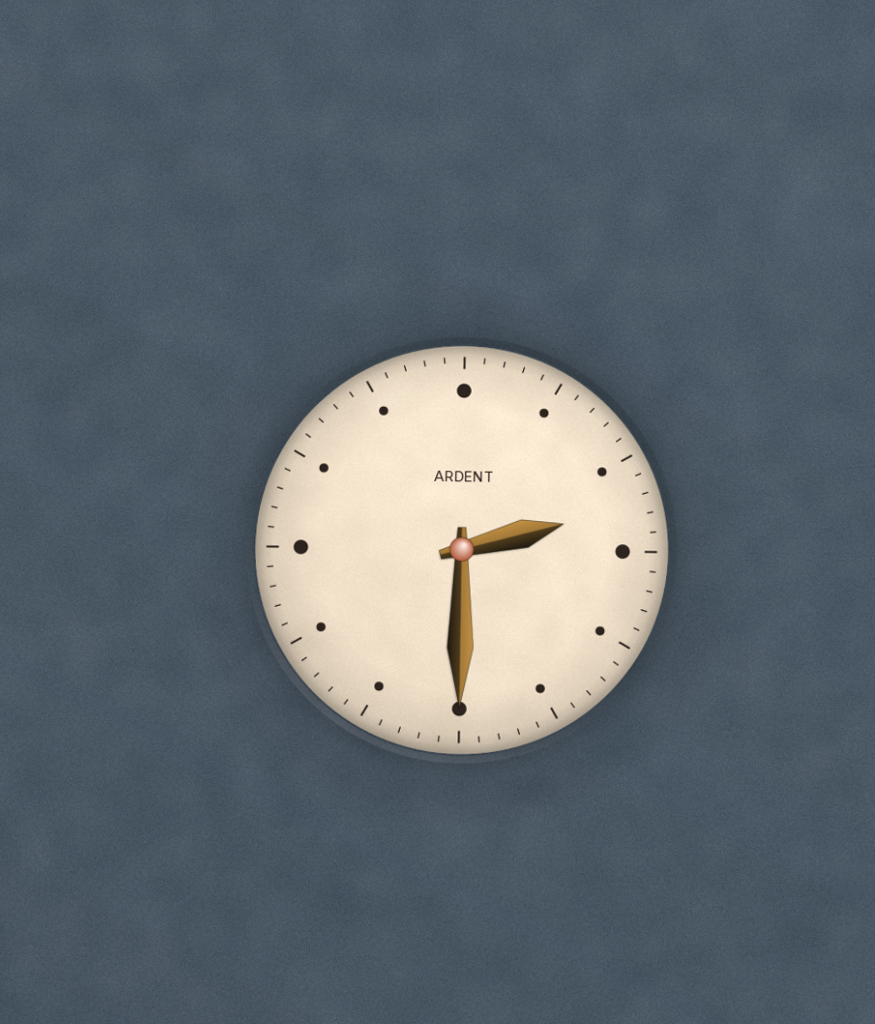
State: h=2 m=30
